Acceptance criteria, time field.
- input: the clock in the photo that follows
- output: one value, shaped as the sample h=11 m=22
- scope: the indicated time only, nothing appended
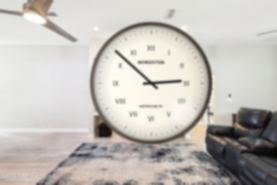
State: h=2 m=52
